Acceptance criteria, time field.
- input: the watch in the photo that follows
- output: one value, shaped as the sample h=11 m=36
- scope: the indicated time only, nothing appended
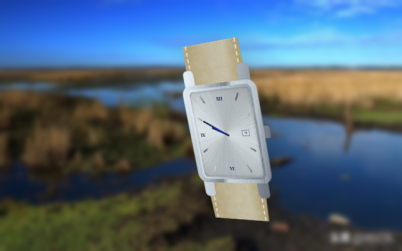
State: h=9 m=50
